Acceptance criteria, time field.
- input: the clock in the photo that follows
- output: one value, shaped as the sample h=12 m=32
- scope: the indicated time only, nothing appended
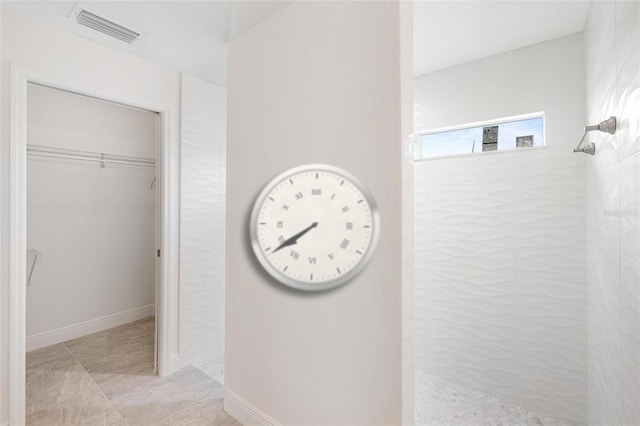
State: h=7 m=39
